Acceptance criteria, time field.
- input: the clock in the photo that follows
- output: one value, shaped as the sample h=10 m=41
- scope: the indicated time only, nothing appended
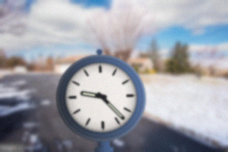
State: h=9 m=23
